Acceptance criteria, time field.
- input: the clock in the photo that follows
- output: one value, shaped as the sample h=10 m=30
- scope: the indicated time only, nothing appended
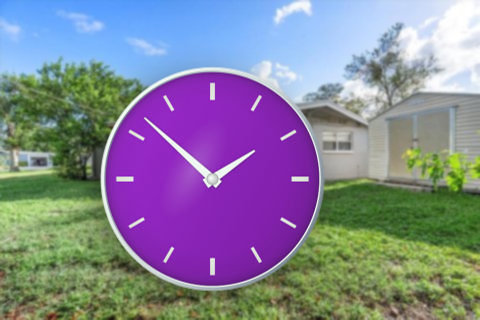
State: h=1 m=52
